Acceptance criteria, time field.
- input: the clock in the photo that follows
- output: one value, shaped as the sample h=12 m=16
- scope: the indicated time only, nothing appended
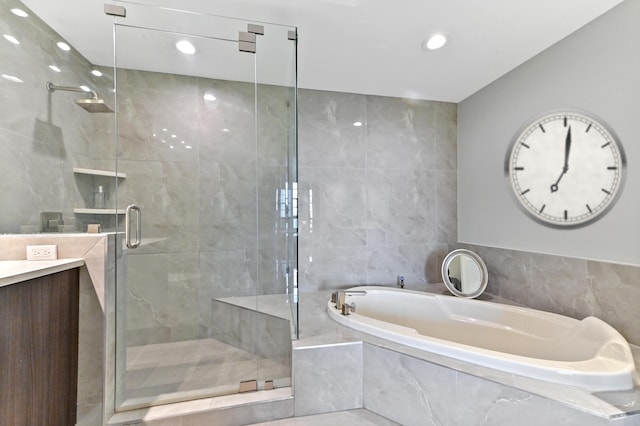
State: h=7 m=1
